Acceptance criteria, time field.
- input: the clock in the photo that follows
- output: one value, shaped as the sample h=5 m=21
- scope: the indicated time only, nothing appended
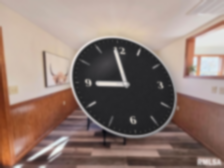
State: h=8 m=59
